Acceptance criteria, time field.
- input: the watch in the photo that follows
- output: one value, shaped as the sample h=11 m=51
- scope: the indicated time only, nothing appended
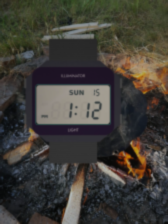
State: h=1 m=12
